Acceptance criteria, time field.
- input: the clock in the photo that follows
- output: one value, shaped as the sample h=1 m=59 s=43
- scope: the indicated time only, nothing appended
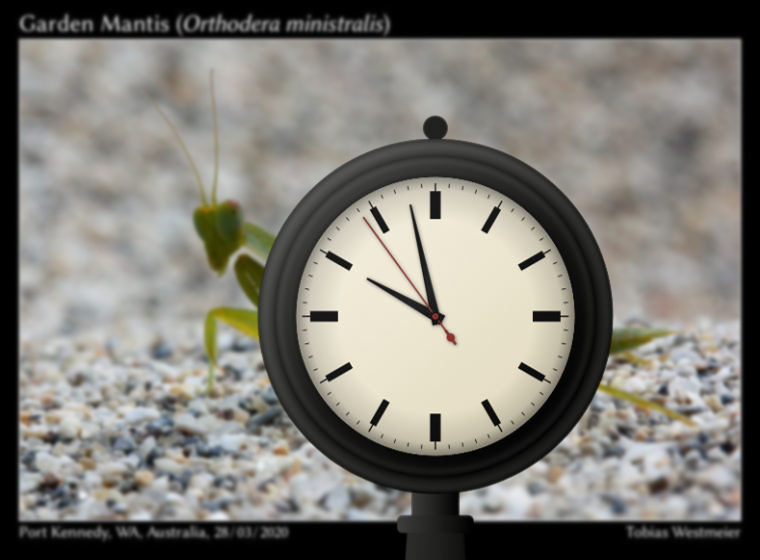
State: h=9 m=57 s=54
